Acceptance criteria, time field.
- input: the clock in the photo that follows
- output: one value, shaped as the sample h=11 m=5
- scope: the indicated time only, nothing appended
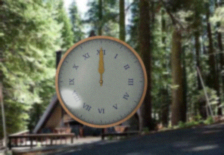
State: h=12 m=0
